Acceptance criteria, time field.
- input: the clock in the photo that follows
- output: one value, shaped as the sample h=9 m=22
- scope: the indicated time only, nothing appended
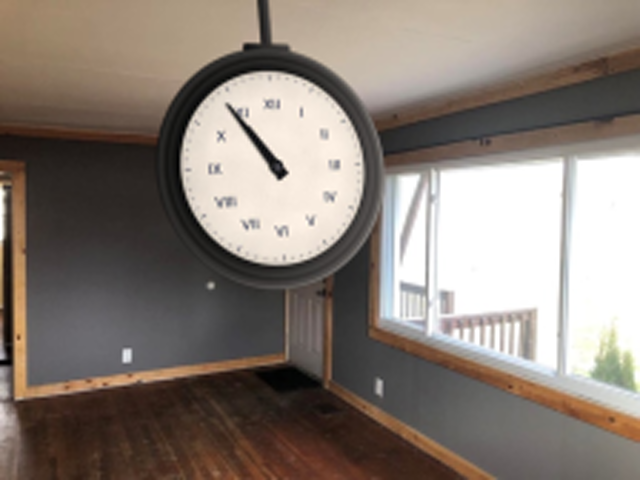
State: h=10 m=54
